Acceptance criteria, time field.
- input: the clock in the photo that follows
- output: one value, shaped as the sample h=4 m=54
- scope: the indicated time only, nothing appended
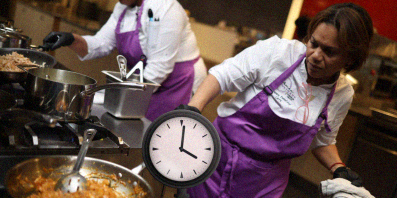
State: h=4 m=1
